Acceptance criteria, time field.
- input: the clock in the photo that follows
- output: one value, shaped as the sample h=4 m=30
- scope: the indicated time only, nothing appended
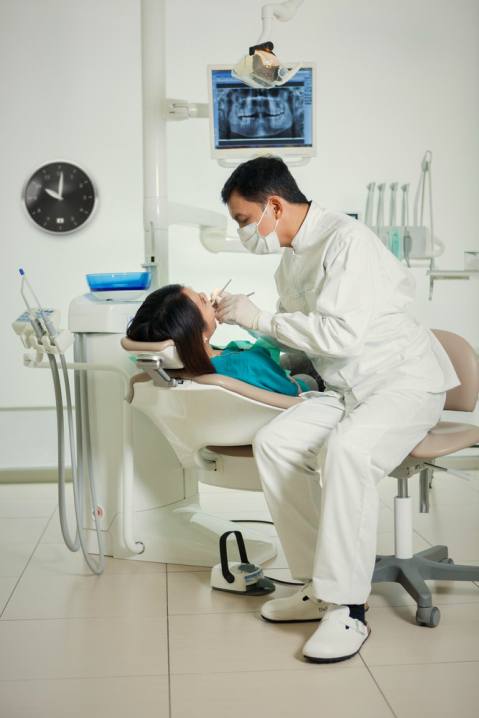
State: h=10 m=1
